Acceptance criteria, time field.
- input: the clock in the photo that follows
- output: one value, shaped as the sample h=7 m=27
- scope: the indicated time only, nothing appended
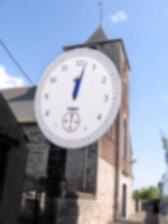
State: h=12 m=2
